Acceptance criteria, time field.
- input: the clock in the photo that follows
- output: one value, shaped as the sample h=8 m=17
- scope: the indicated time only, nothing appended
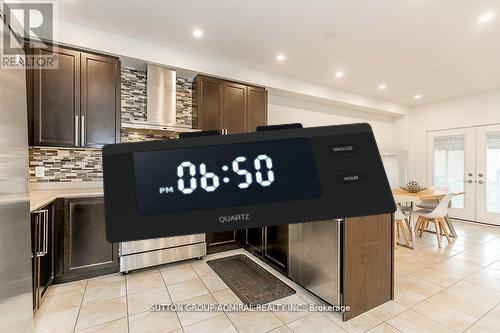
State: h=6 m=50
